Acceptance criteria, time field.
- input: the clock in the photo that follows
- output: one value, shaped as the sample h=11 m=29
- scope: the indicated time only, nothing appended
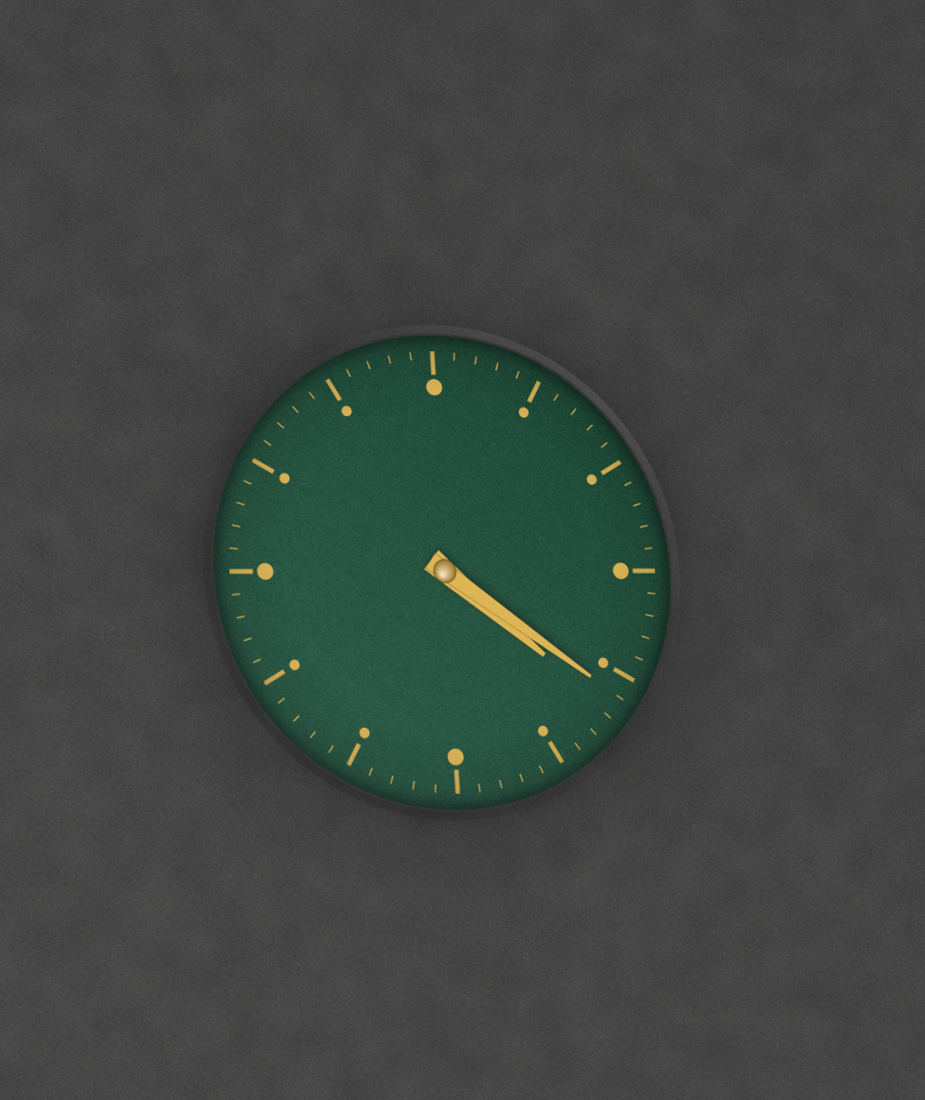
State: h=4 m=21
